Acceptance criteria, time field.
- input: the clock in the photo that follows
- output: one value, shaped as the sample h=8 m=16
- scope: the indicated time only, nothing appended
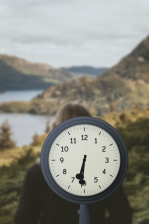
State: h=6 m=31
